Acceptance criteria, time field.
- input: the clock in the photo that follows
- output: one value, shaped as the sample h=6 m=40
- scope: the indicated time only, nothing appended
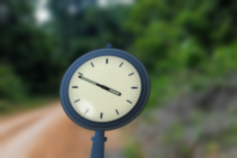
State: h=3 m=49
